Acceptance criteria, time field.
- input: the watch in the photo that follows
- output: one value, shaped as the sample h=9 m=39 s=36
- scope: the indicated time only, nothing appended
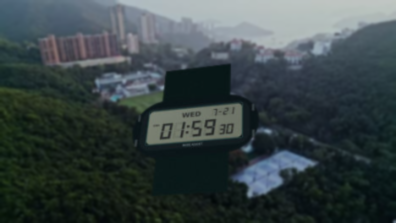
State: h=1 m=59 s=30
